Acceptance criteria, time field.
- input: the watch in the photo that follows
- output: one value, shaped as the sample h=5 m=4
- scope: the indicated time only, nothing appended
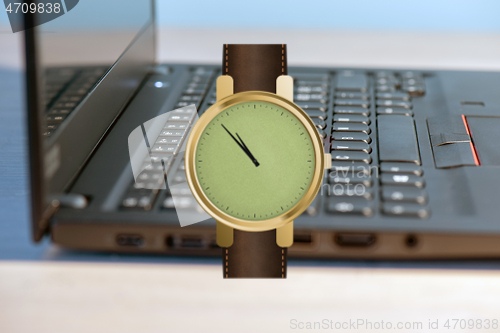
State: h=10 m=53
